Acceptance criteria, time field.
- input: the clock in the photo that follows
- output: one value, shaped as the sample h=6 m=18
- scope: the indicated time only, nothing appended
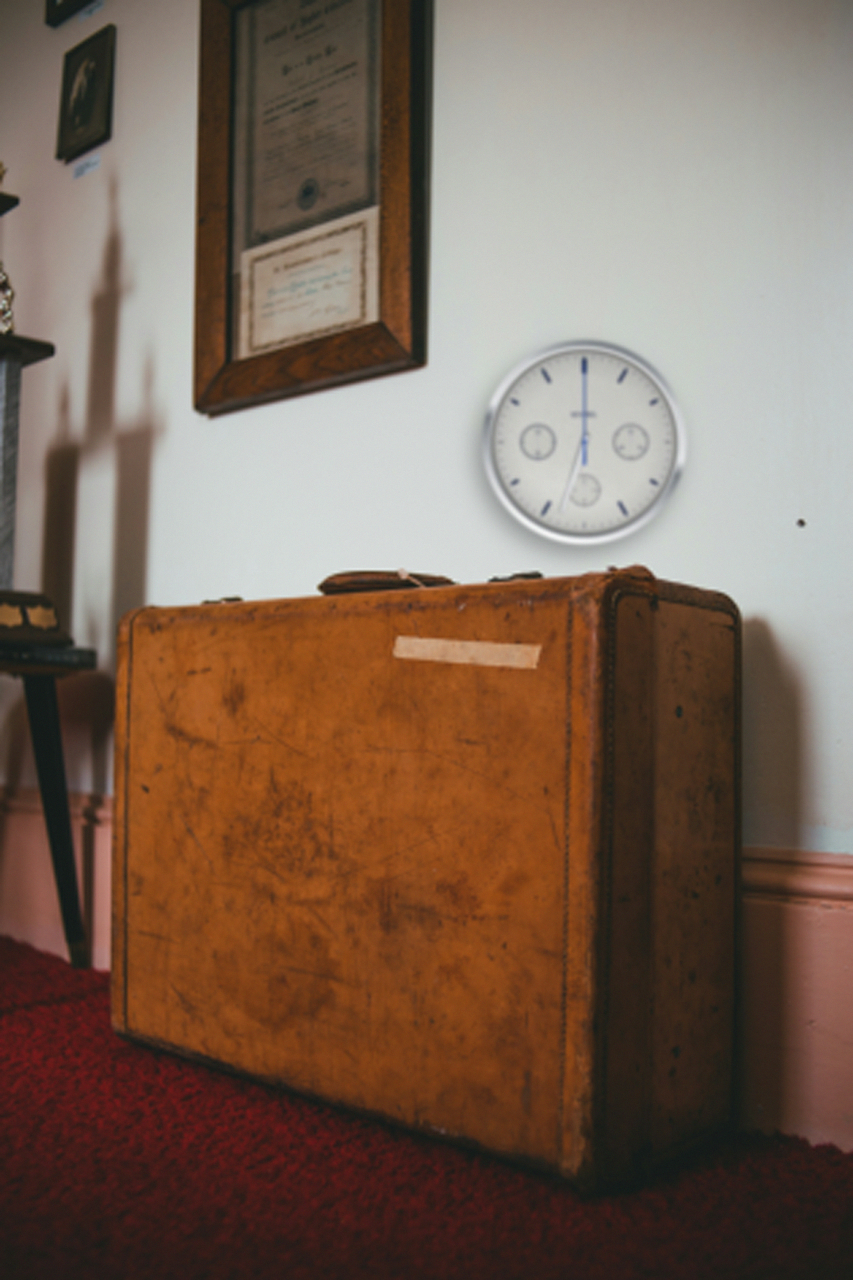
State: h=6 m=33
